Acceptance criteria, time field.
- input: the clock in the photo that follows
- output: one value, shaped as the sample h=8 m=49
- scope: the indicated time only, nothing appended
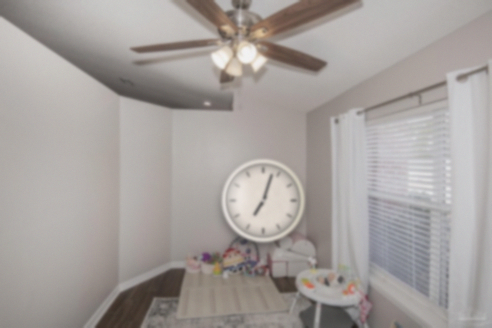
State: h=7 m=3
